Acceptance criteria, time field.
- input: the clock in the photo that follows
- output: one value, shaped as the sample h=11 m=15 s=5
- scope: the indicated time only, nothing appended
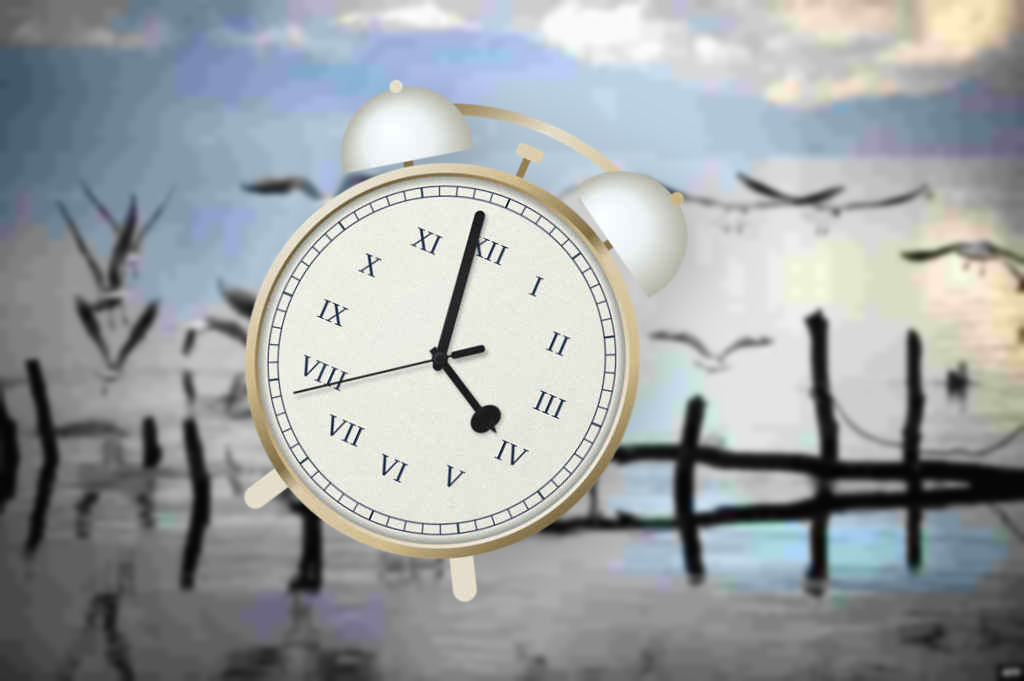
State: h=3 m=58 s=39
